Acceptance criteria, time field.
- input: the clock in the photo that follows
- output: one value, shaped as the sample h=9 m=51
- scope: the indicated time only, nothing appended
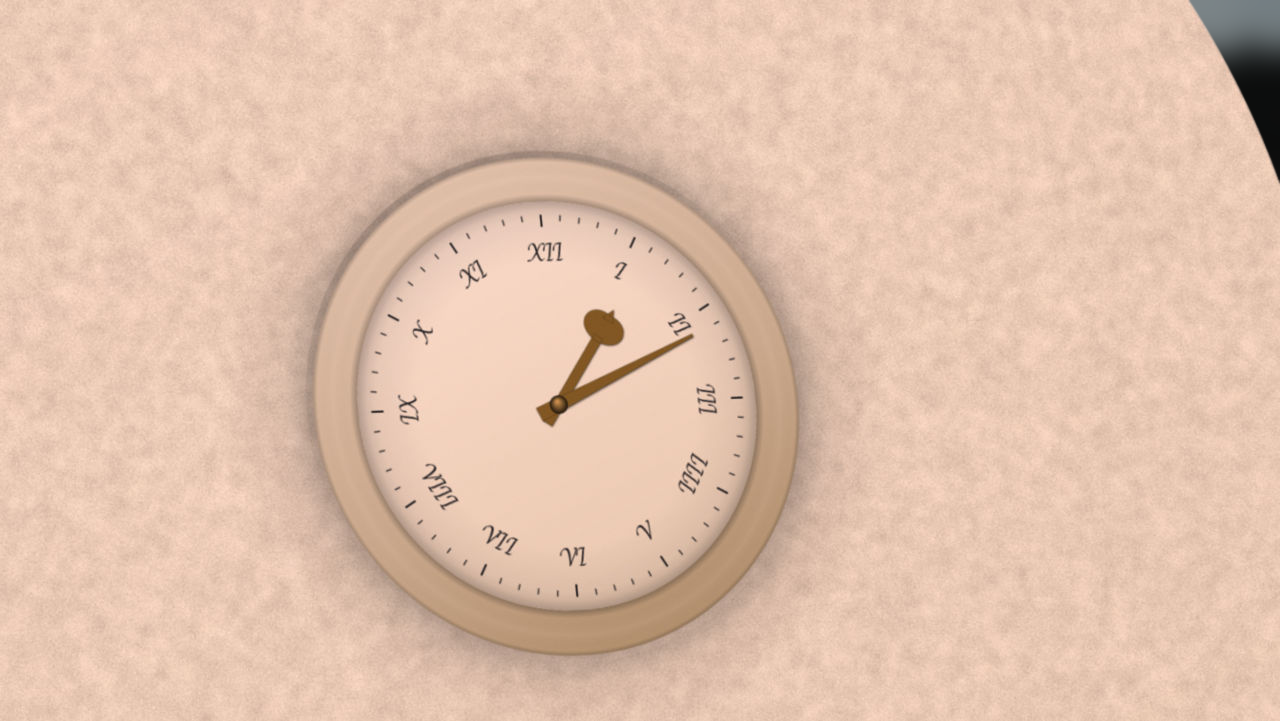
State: h=1 m=11
